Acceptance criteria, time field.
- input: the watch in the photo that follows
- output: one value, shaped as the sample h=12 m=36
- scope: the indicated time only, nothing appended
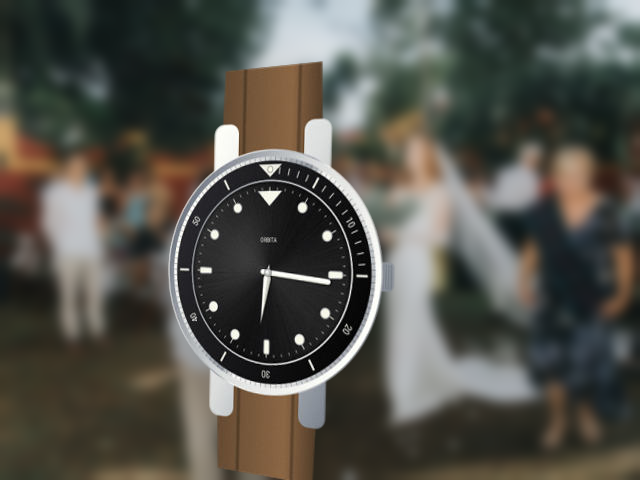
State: h=6 m=16
